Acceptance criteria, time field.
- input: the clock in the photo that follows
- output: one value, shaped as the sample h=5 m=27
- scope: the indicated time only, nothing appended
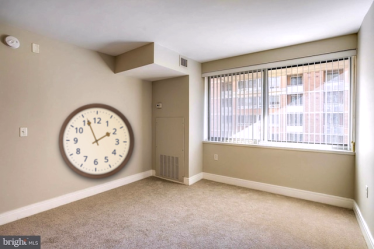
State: h=1 m=56
